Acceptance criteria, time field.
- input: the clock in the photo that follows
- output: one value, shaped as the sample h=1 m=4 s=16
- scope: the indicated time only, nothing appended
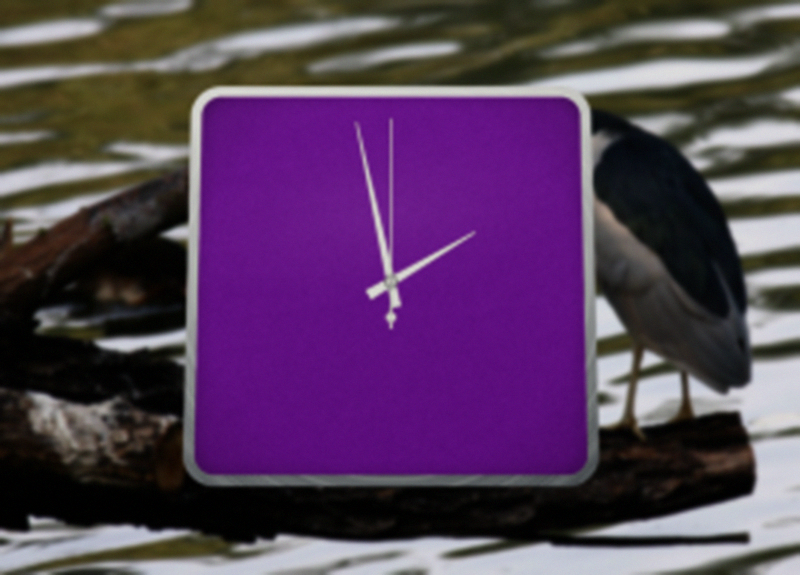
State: h=1 m=58 s=0
